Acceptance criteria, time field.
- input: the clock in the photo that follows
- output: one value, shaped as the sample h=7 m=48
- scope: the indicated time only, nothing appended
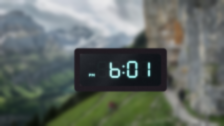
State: h=6 m=1
